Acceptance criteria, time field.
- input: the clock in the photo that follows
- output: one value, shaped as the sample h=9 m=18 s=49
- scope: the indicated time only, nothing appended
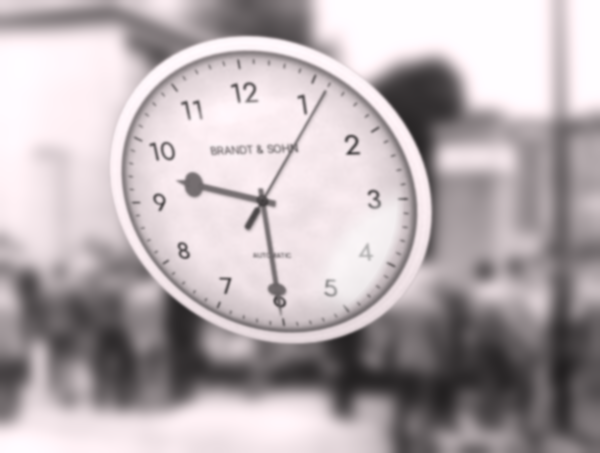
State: h=9 m=30 s=6
